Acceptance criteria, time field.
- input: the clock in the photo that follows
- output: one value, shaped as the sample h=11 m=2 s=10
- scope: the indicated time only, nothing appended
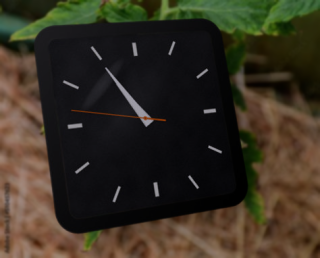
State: h=10 m=54 s=47
